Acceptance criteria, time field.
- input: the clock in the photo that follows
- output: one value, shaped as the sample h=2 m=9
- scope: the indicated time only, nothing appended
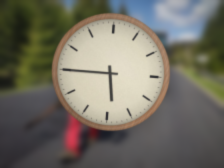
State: h=5 m=45
